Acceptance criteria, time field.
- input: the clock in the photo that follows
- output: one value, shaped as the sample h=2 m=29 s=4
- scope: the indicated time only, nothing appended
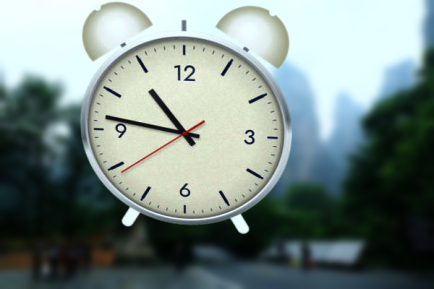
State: h=10 m=46 s=39
